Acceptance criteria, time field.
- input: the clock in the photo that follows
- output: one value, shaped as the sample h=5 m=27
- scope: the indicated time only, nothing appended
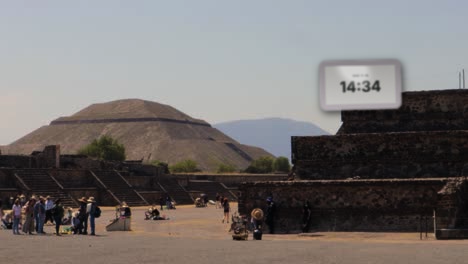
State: h=14 m=34
